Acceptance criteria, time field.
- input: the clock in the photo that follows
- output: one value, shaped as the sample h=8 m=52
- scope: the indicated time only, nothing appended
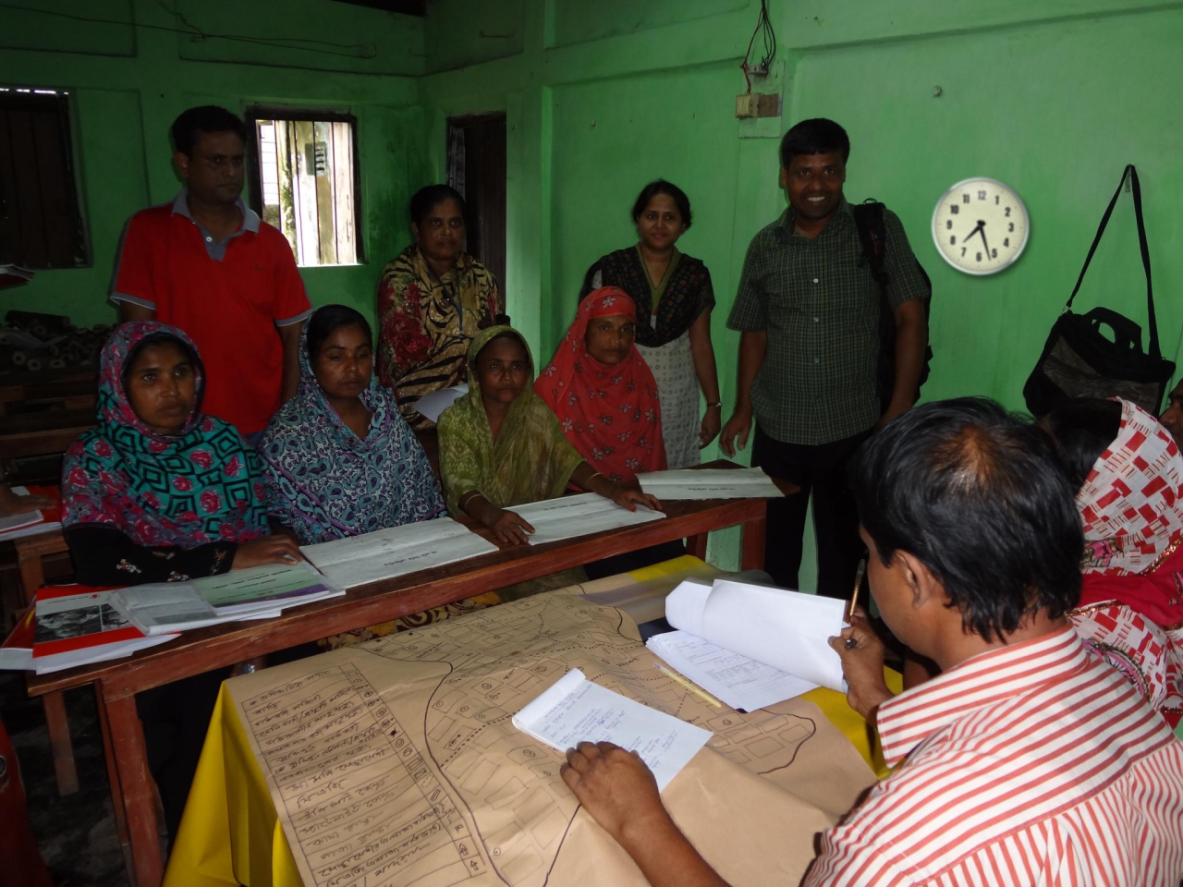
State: h=7 m=27
